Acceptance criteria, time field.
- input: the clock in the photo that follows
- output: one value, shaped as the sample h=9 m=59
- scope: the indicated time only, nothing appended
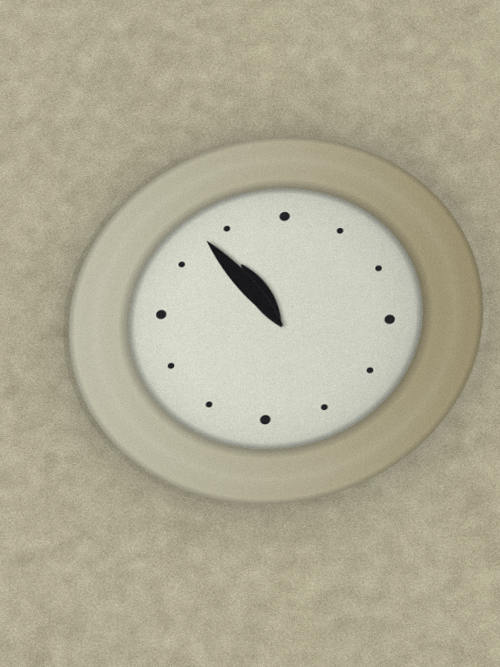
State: h=10 m=53
